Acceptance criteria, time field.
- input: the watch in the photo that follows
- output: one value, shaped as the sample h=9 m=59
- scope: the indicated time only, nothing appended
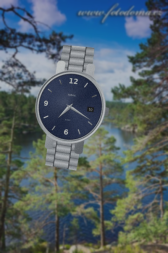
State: h=7 m=19
